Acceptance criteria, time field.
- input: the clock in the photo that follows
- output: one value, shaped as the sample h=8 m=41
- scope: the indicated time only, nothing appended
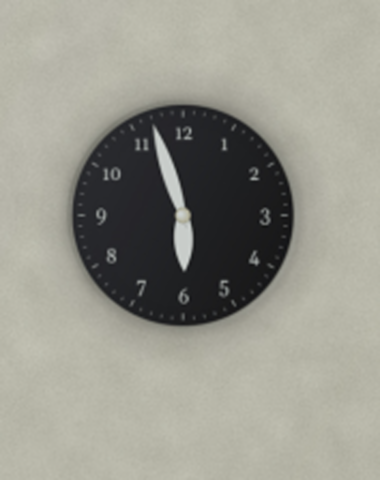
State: h=5 m=57
